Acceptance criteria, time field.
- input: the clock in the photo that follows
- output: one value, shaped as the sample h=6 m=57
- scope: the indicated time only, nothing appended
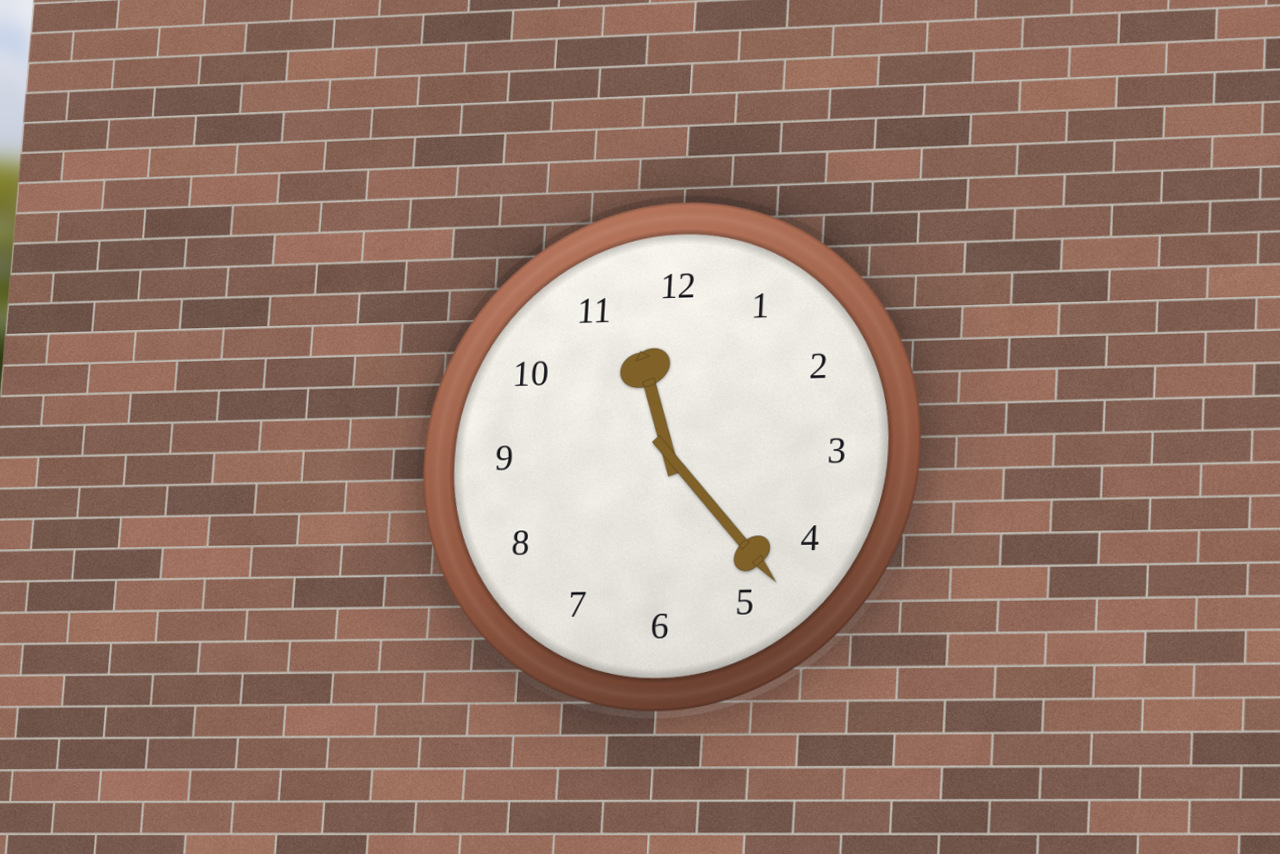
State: h=11 m=23
